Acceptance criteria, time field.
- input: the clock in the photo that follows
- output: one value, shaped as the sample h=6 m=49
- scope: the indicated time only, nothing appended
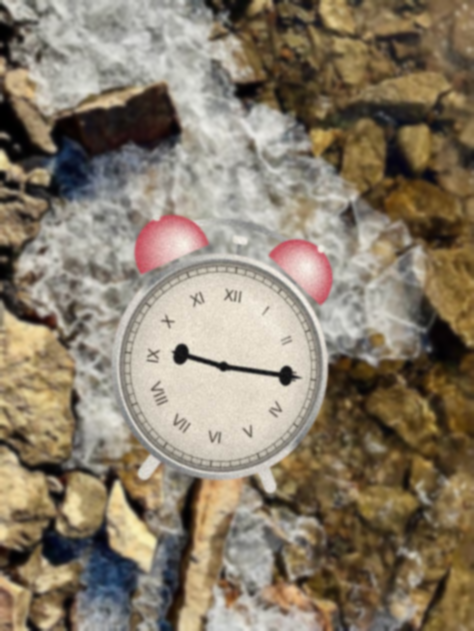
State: h=9 m=15
